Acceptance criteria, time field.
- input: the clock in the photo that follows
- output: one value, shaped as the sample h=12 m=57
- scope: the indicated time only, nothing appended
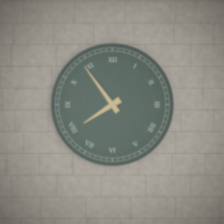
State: h=7 m=54
